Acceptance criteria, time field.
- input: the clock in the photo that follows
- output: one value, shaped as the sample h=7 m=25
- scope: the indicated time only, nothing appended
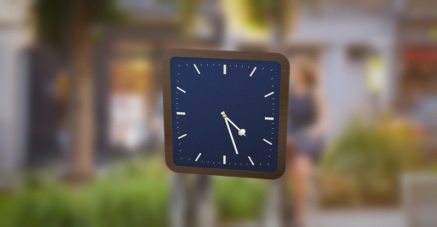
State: h=4 m=27
